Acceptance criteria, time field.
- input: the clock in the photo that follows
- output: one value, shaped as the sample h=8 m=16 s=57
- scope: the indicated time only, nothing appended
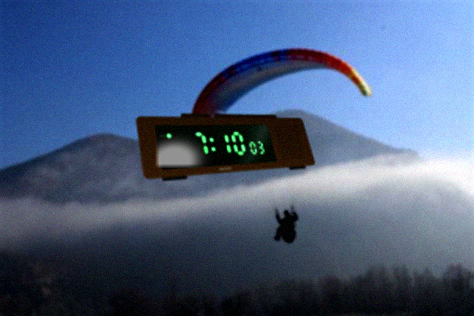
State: h=7 m=10 s=3
